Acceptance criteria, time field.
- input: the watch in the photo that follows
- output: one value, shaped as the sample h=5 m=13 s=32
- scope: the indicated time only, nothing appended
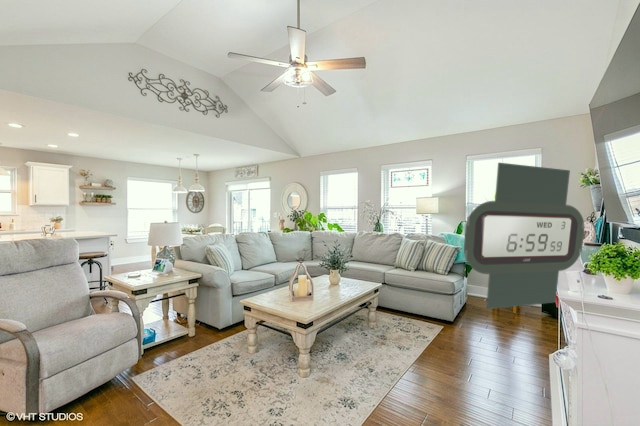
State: h=6 m=59 s=59
